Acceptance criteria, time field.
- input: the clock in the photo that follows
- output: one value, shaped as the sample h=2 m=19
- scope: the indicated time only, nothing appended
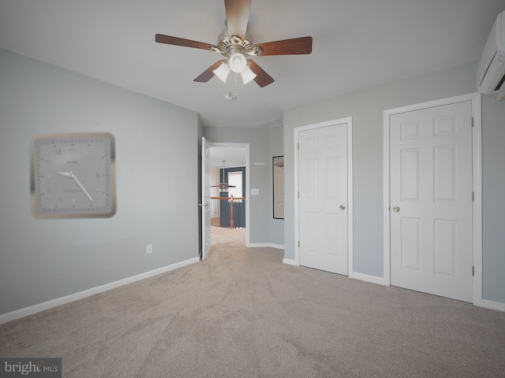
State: h=9 m=24
